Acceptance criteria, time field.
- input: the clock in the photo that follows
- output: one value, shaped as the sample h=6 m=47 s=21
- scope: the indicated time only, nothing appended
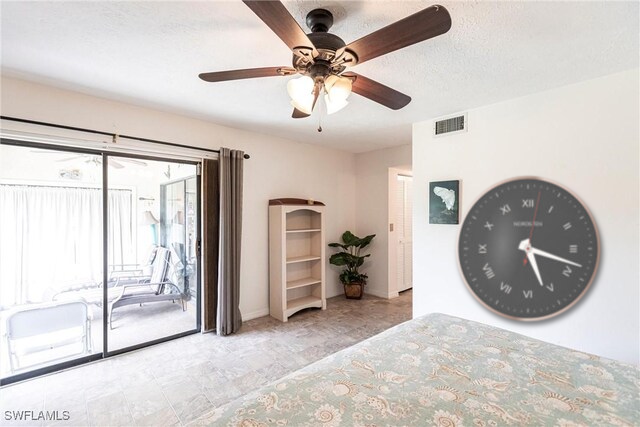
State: h=5 m=18 s=2
